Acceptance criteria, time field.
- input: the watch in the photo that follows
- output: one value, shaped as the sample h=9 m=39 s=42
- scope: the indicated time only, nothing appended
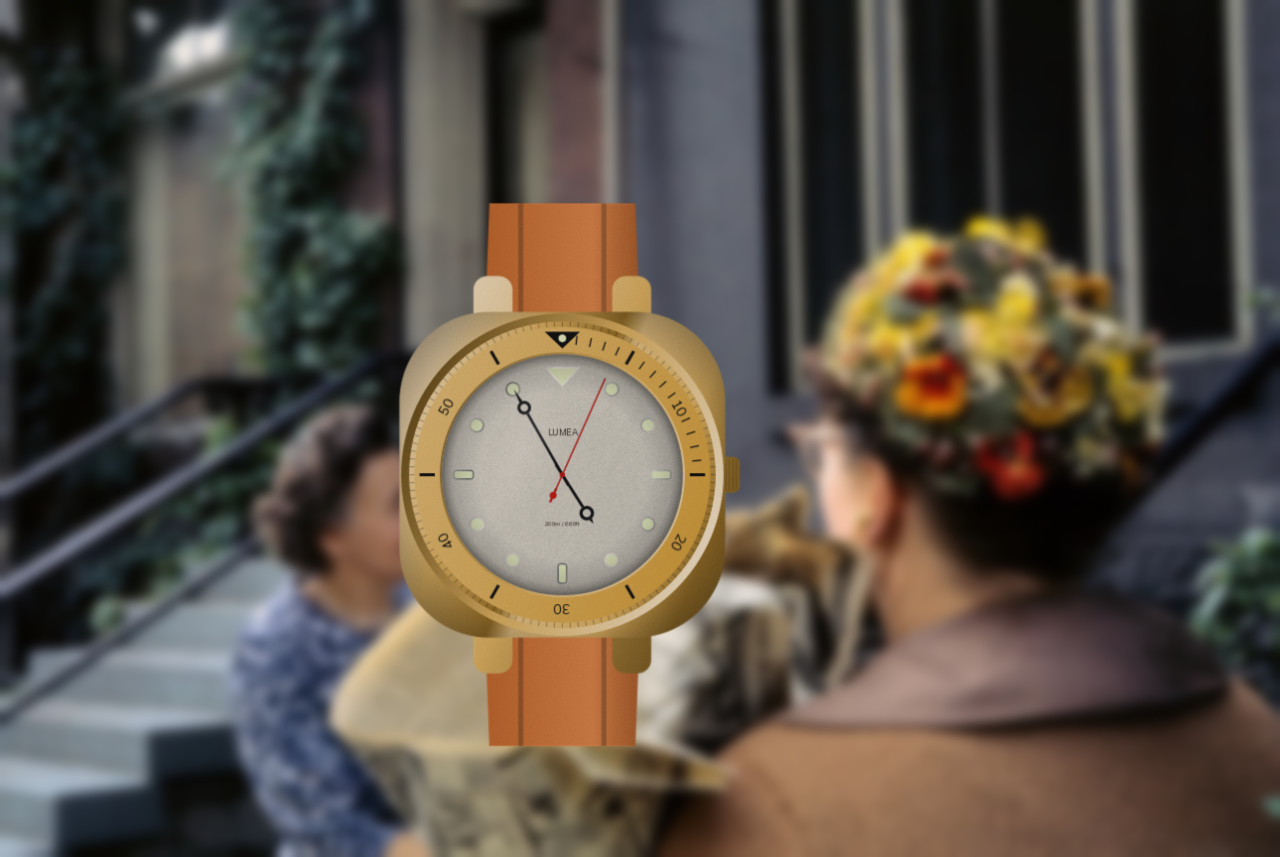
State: h=4 m=55 s=4
